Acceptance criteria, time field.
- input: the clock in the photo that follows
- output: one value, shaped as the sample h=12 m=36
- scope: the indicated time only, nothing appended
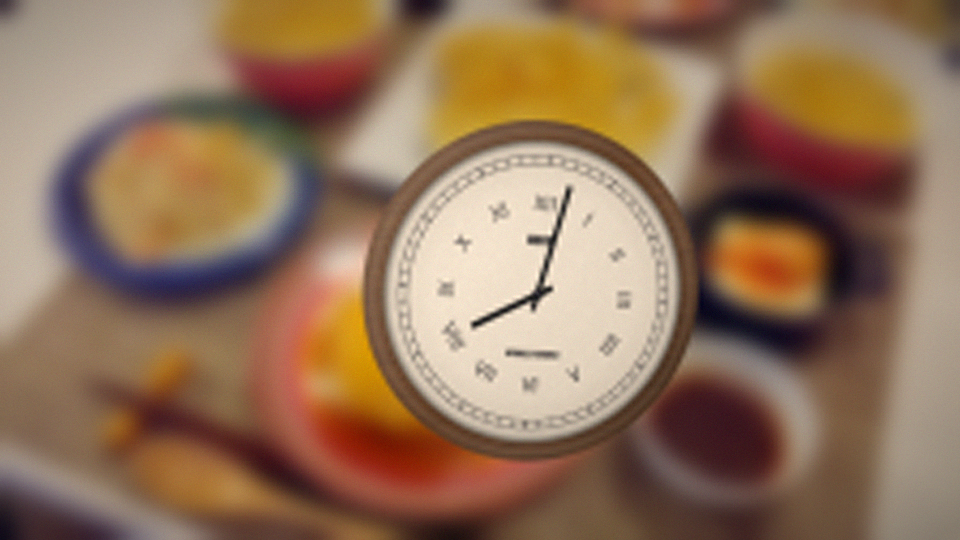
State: h=8 m=2
